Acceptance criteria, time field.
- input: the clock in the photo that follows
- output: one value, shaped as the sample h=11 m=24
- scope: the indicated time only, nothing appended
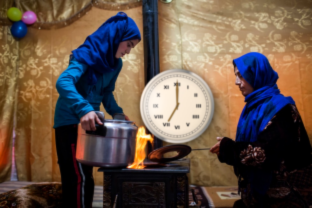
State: h=7 m=0
